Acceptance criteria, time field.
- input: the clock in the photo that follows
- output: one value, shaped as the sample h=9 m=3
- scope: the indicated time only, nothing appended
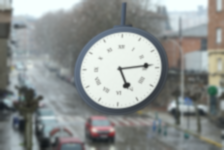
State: h=5 m=14
